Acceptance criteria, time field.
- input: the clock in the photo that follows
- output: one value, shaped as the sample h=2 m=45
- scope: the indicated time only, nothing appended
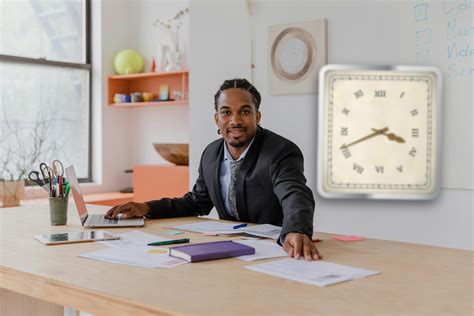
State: h=3 m=41
